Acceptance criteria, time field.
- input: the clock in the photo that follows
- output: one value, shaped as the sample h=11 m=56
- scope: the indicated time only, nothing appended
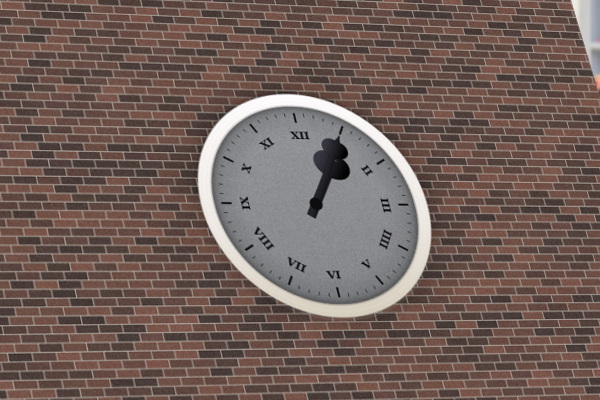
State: h=1 m=5
